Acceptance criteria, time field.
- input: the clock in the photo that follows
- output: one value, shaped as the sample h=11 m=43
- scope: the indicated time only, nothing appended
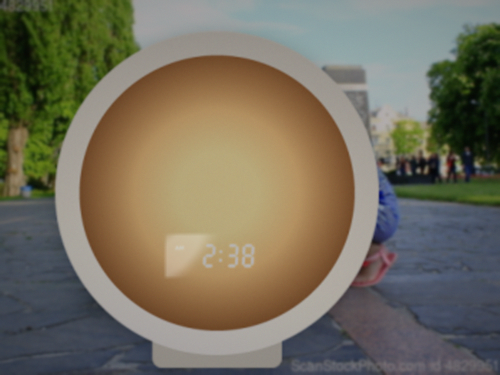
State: h=2 m=38
